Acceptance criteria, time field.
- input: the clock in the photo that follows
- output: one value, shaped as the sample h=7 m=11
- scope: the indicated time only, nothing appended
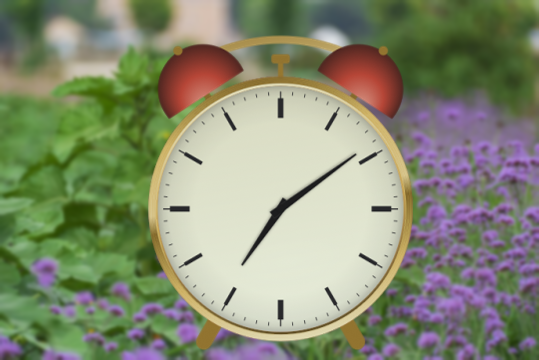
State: h=7 m=9
